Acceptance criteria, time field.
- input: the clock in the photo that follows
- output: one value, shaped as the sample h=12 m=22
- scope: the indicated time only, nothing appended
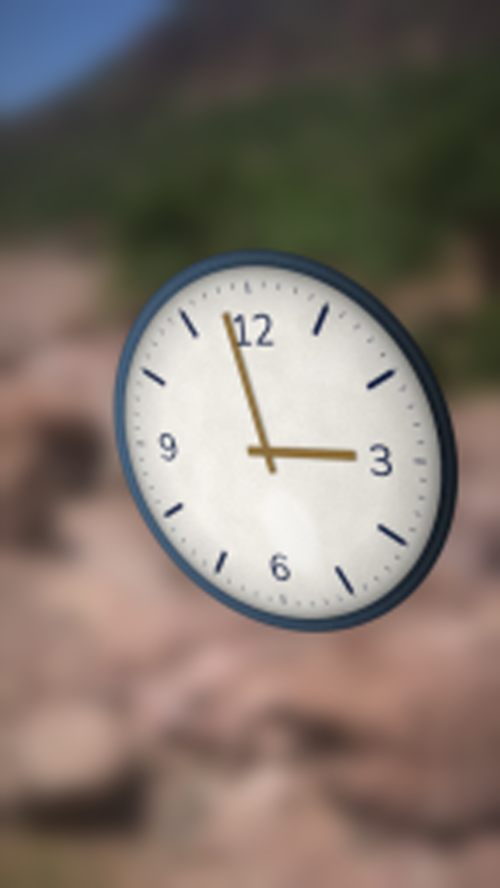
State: h=2 m=58
